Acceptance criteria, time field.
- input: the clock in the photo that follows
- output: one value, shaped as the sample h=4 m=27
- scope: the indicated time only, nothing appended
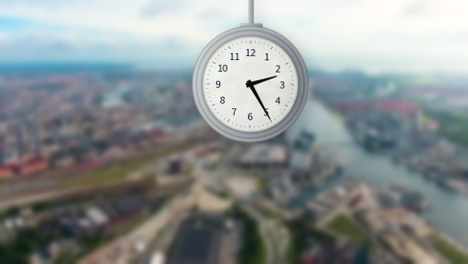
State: h=2 m=25
